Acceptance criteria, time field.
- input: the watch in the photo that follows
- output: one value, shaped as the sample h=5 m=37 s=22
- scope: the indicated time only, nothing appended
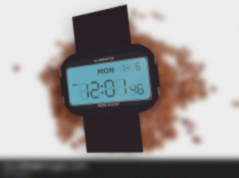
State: h=12 m=1 s=46
